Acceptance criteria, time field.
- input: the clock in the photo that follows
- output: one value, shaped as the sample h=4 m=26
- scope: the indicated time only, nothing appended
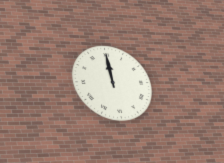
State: h=12 m=0
